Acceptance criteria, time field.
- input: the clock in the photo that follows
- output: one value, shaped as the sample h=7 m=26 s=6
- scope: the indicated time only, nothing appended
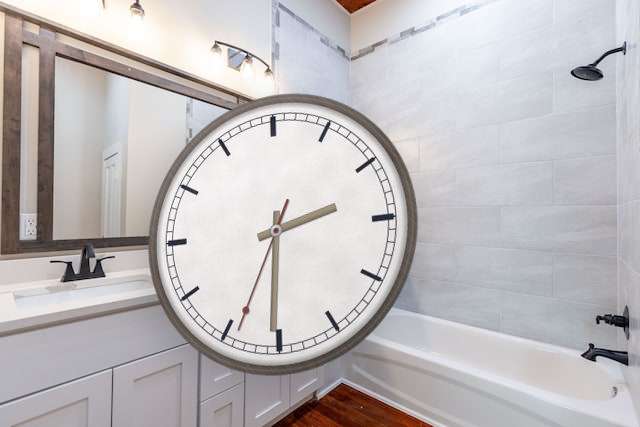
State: h=2 m=30 s=34
